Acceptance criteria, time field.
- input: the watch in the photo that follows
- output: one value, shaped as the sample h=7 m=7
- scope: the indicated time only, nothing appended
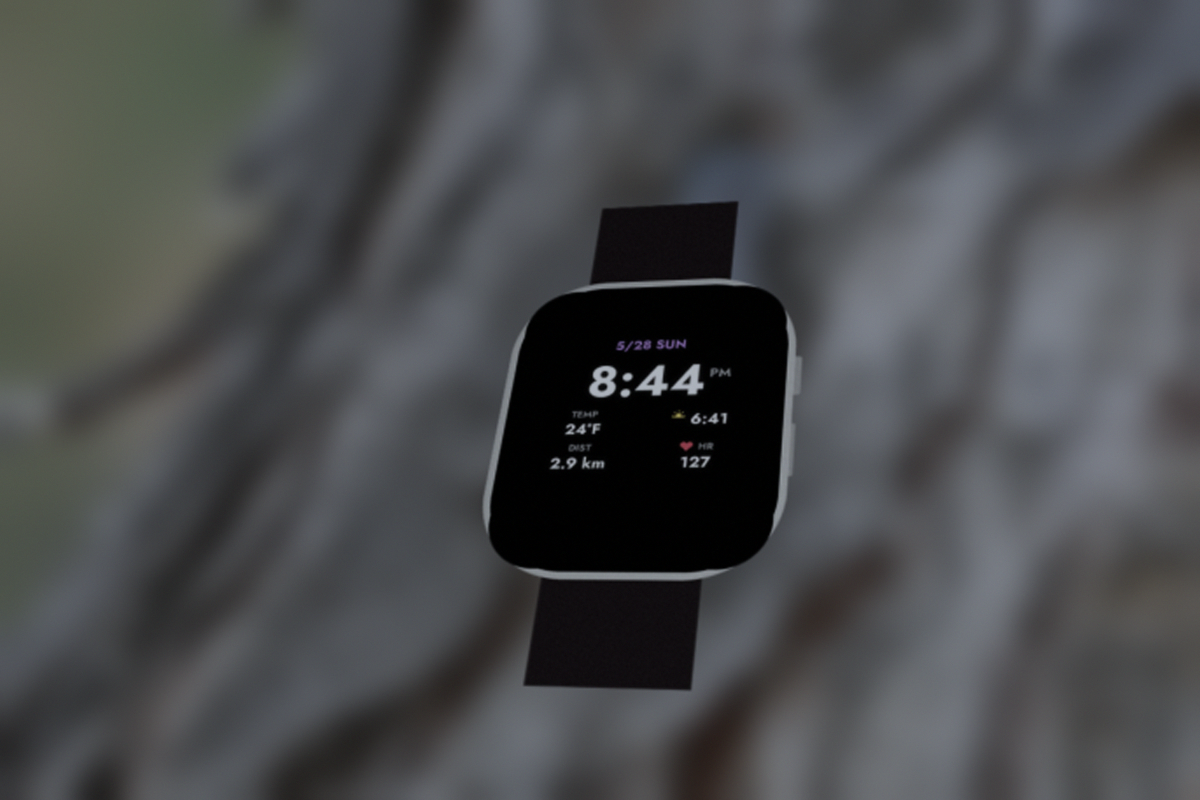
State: h=8 m=44
